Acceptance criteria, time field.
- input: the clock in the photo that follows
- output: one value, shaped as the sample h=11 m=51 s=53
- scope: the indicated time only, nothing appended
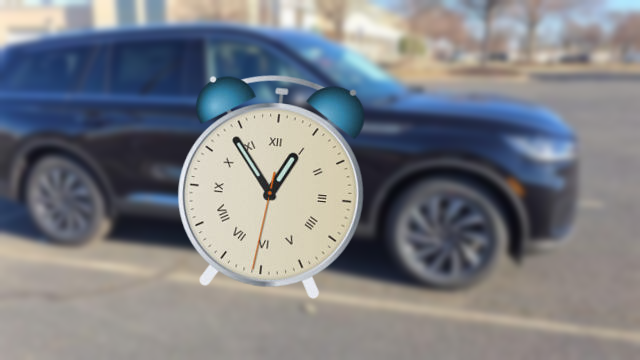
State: h=12 m=53 s=31
